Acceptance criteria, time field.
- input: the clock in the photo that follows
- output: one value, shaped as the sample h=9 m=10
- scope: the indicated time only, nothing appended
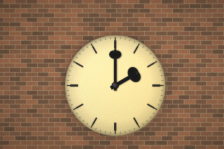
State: h=2 m=0
